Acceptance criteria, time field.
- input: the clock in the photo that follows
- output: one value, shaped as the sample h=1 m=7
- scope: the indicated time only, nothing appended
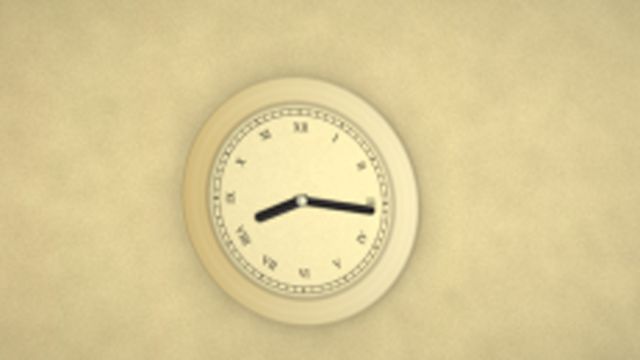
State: h=8 m=16
